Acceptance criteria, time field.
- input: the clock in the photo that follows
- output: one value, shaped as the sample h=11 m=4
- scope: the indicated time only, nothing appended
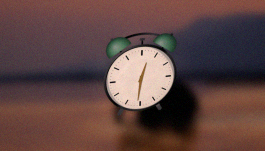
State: h=12 m=31
